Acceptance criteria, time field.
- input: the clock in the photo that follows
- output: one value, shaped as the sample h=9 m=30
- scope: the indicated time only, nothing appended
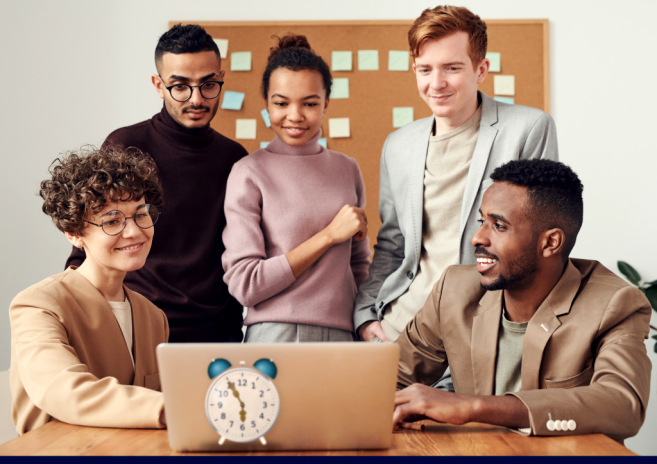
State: h=5 m=55
